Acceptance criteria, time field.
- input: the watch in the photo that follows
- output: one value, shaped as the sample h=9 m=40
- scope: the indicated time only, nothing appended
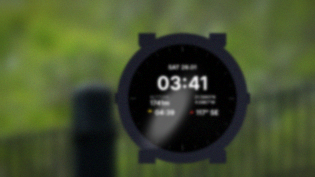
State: h=3 m=41
